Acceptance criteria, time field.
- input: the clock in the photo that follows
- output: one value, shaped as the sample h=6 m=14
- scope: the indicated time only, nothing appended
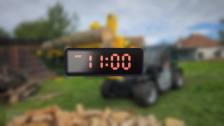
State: h=11 m=0
